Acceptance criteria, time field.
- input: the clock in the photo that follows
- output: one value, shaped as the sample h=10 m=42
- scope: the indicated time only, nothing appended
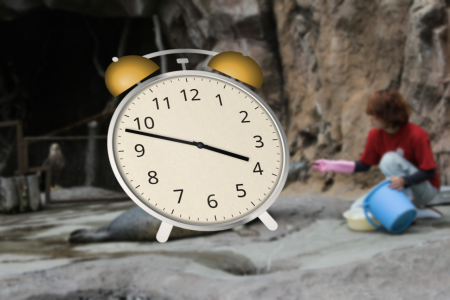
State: h=3 m=48
